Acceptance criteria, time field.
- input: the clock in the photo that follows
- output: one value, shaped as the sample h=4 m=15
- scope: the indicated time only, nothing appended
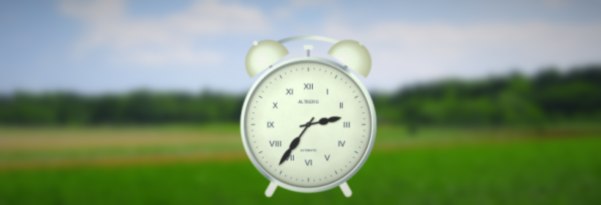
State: h=2 m=36
